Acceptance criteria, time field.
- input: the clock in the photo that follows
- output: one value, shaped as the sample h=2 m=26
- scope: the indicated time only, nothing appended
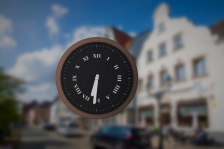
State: h=6 m=31
